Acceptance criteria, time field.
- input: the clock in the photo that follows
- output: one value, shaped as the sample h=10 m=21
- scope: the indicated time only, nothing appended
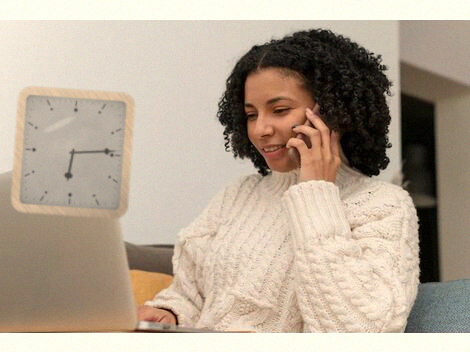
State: h=6 m=14
